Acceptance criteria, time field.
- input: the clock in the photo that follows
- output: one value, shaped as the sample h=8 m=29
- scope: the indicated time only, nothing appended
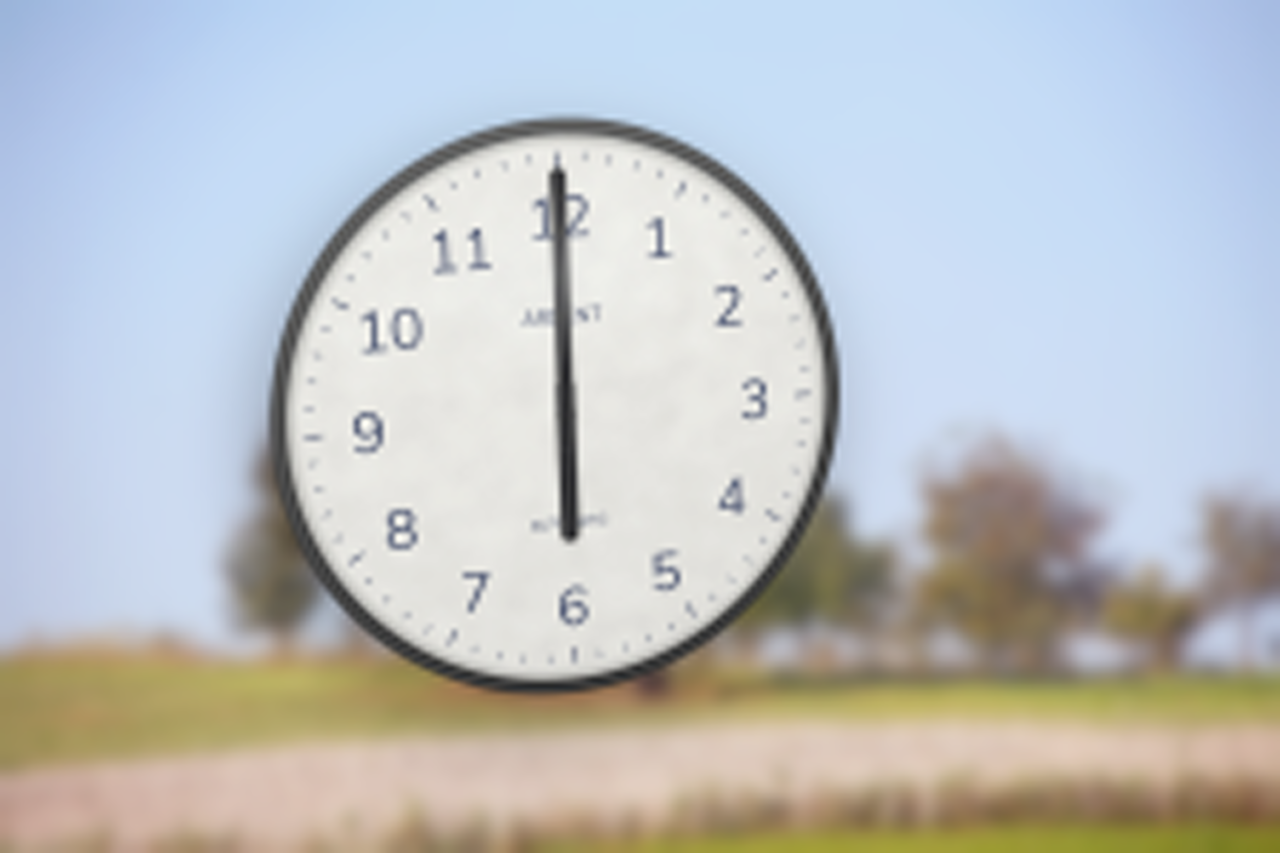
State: h=6 m=0
